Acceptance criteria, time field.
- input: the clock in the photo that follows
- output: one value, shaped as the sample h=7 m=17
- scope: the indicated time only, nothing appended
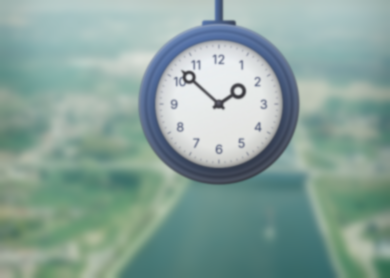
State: h=1 m=52
